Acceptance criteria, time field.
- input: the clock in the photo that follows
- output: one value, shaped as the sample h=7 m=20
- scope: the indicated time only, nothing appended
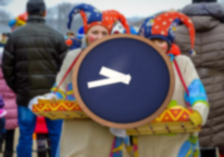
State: h=9 m=43
